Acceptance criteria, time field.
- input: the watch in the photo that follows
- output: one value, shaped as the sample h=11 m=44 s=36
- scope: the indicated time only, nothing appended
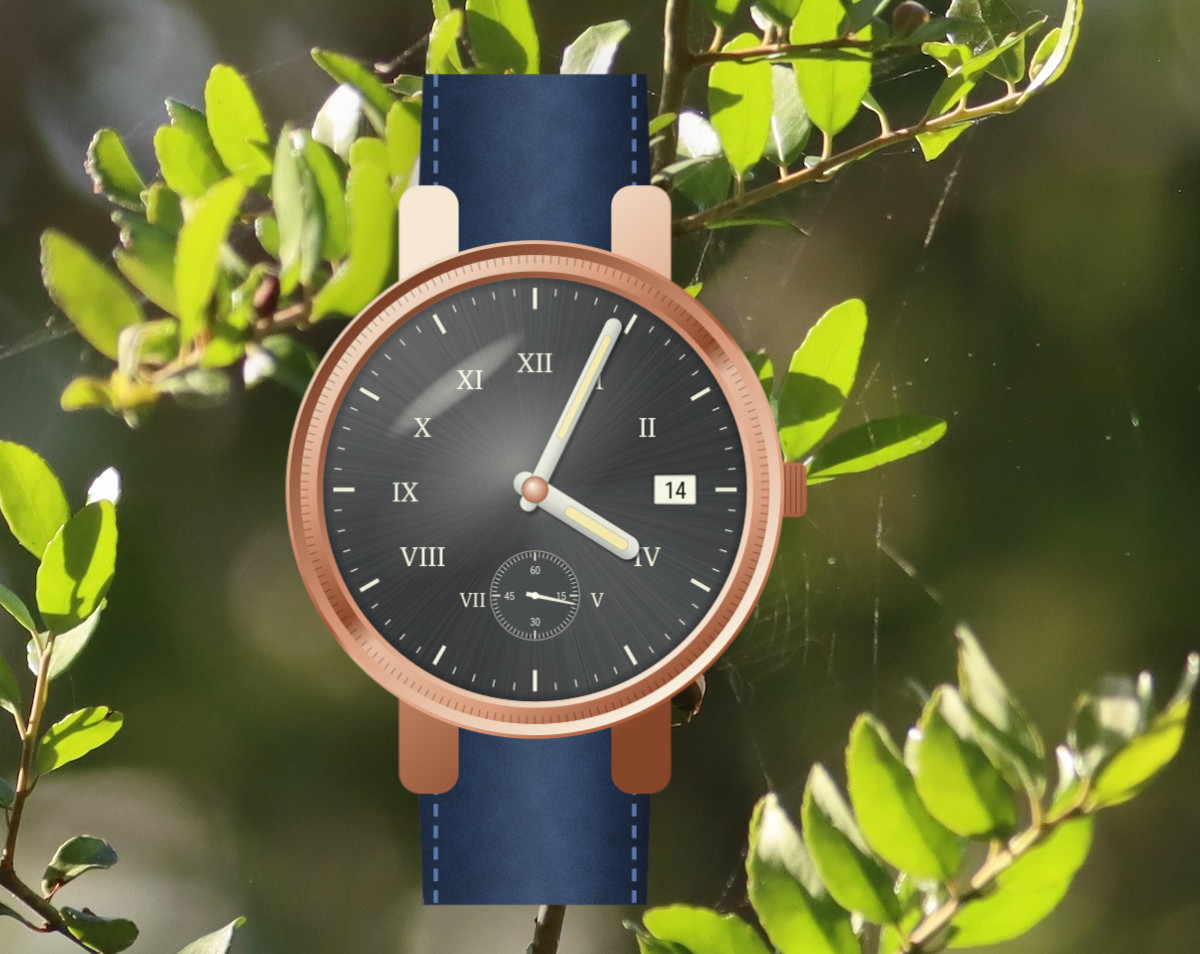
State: h=4 m=4 s=17
